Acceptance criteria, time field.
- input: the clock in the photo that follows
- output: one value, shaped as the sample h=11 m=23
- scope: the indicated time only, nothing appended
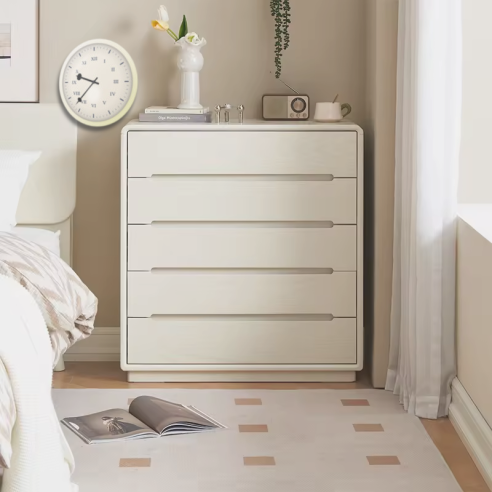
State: h=9 m=37
